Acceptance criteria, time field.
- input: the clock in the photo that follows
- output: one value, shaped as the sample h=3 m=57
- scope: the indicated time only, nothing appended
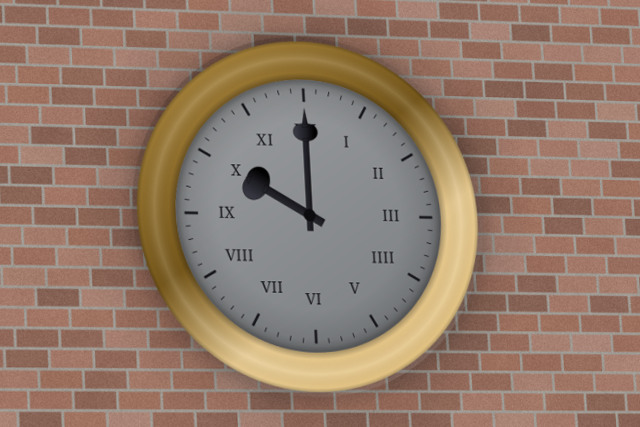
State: h=10 m=0
